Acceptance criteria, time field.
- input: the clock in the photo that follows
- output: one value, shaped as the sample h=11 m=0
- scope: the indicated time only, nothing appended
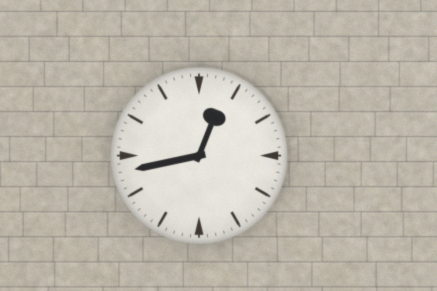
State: h=12 m=43
